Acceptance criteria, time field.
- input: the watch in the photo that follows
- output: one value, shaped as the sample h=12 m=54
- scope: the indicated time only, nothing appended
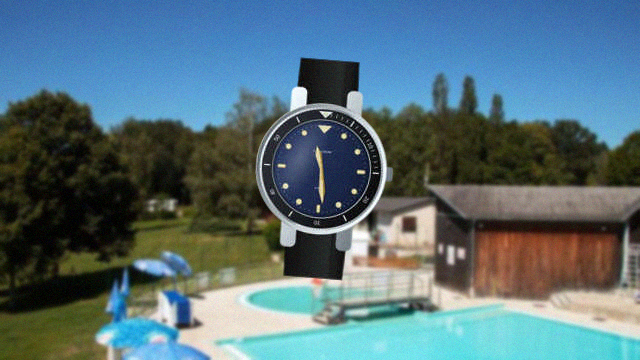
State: h=11 m=29
